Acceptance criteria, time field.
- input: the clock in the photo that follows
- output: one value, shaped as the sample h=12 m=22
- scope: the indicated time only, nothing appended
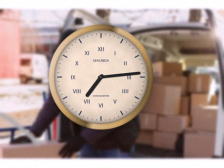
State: h=7 m=14
